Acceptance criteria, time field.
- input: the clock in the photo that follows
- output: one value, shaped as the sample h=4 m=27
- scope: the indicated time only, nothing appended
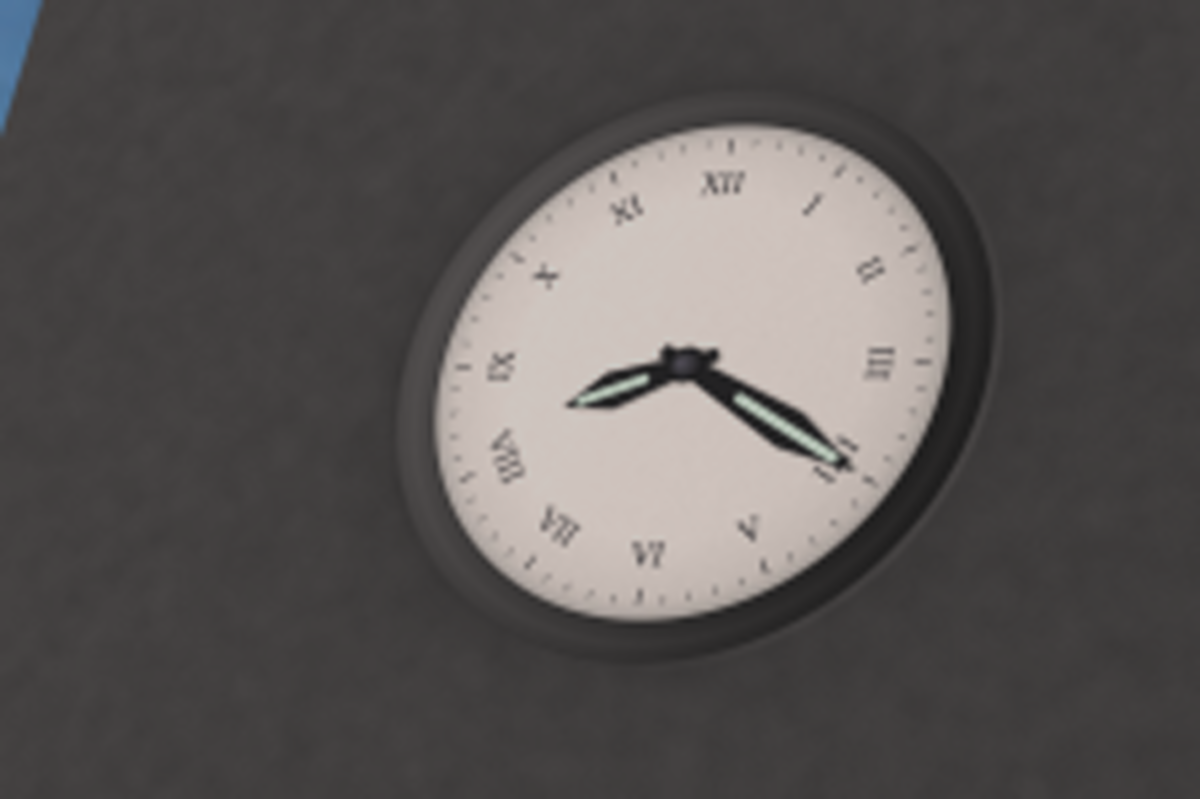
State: h=8 m=20
